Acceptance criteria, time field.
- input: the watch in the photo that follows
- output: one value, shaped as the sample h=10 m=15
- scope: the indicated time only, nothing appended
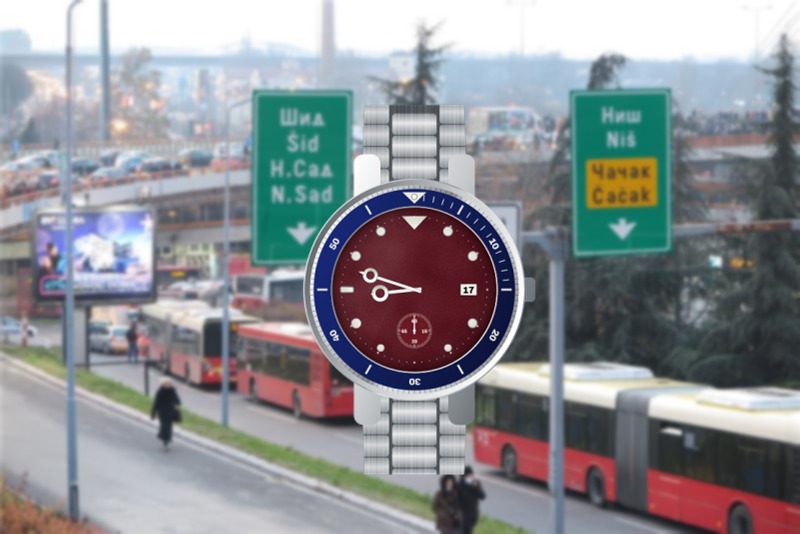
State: h=8 m=48
